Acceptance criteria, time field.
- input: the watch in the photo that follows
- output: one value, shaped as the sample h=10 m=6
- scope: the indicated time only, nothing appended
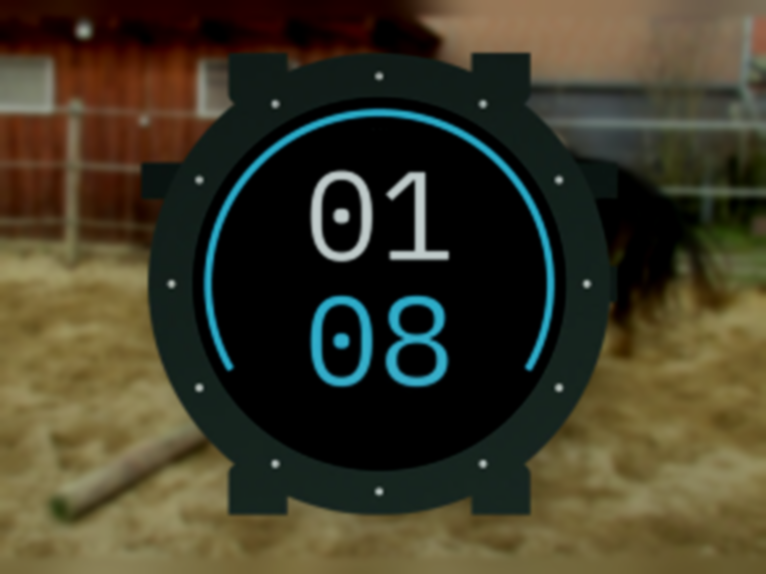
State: h=1 m=8
